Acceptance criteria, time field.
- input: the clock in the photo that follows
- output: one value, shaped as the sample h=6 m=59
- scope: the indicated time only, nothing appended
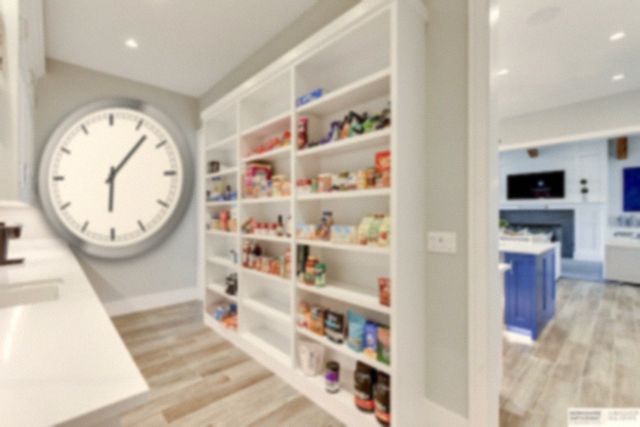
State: h=6 m=7
